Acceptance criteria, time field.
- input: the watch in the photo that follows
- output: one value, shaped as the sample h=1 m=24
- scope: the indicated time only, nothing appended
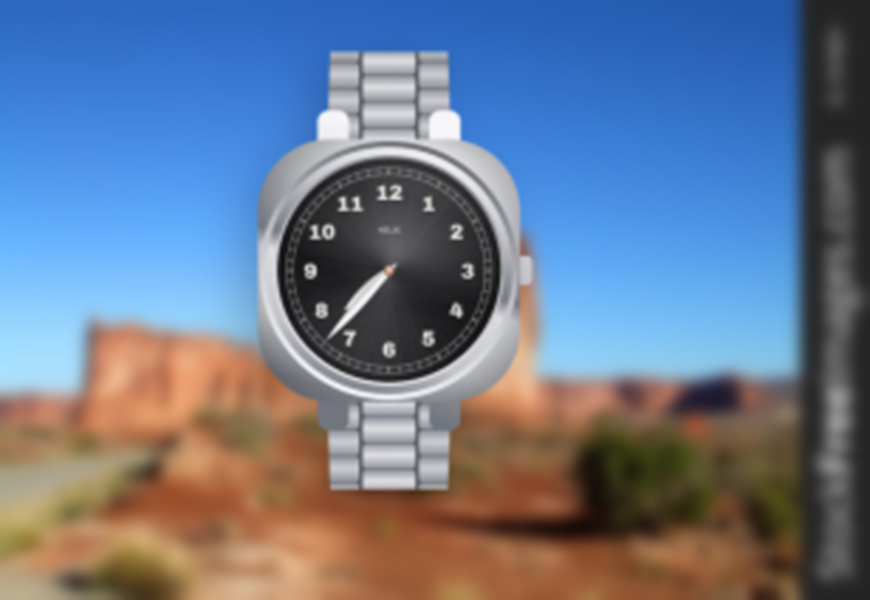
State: h=7 m=37
